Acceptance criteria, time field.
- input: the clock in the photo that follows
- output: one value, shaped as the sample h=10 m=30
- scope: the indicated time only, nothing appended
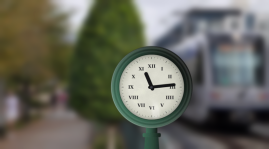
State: h=11 m=14
